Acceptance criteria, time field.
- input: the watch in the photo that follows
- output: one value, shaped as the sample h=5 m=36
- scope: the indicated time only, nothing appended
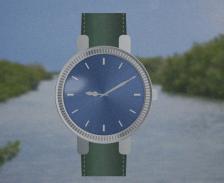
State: h=9 m=10
